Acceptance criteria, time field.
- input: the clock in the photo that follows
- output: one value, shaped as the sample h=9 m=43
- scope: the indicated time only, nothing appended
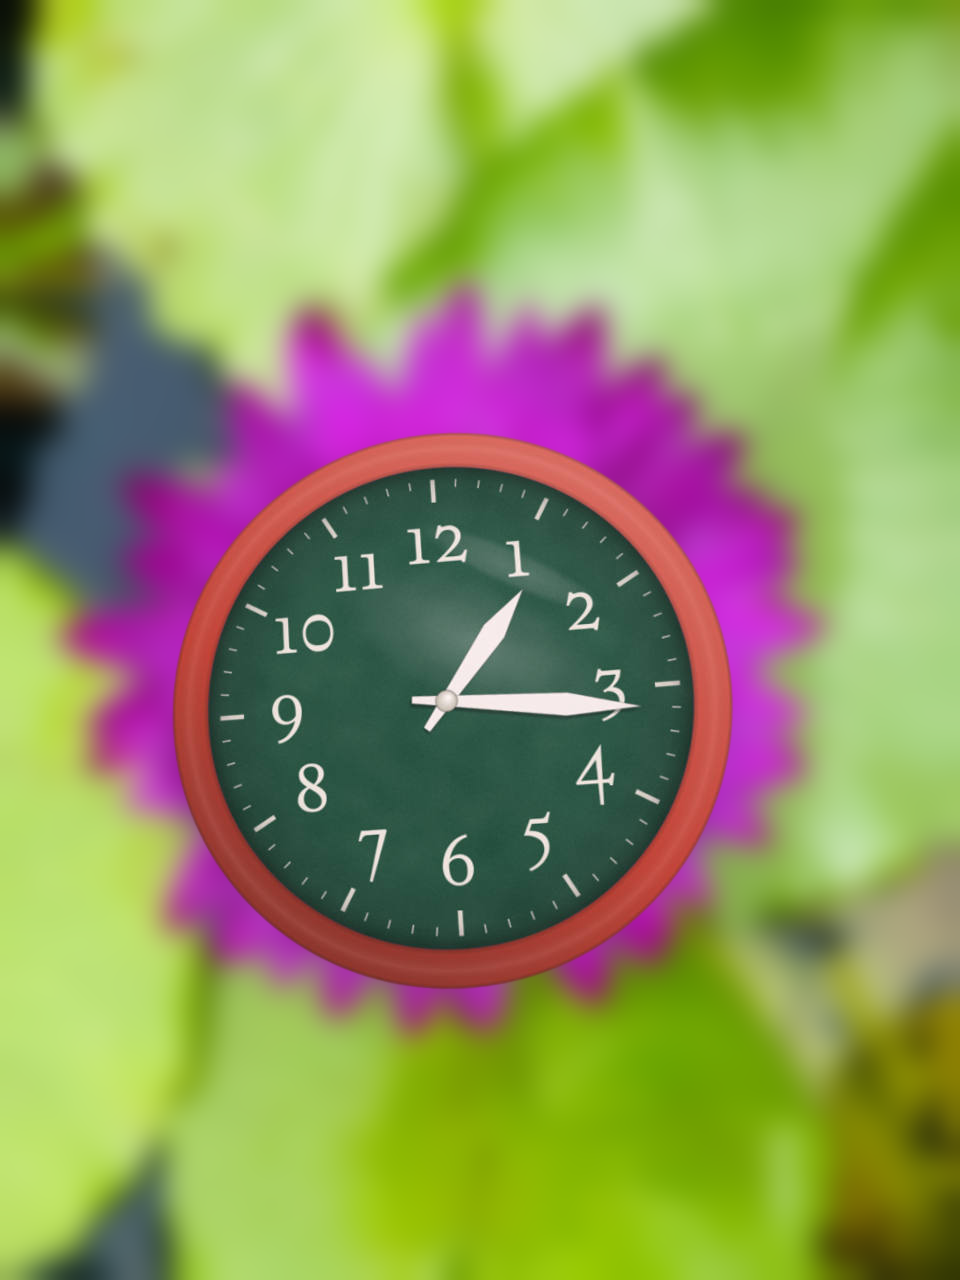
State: h=1 m=16
